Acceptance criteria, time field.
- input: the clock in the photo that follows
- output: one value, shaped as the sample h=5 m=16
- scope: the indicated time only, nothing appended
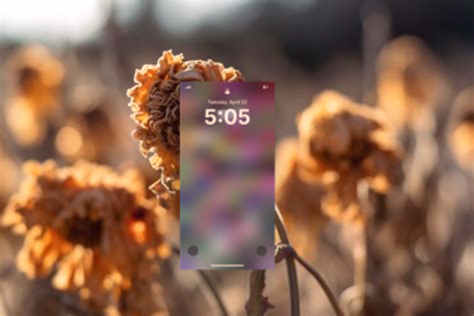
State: h=5 m=5
